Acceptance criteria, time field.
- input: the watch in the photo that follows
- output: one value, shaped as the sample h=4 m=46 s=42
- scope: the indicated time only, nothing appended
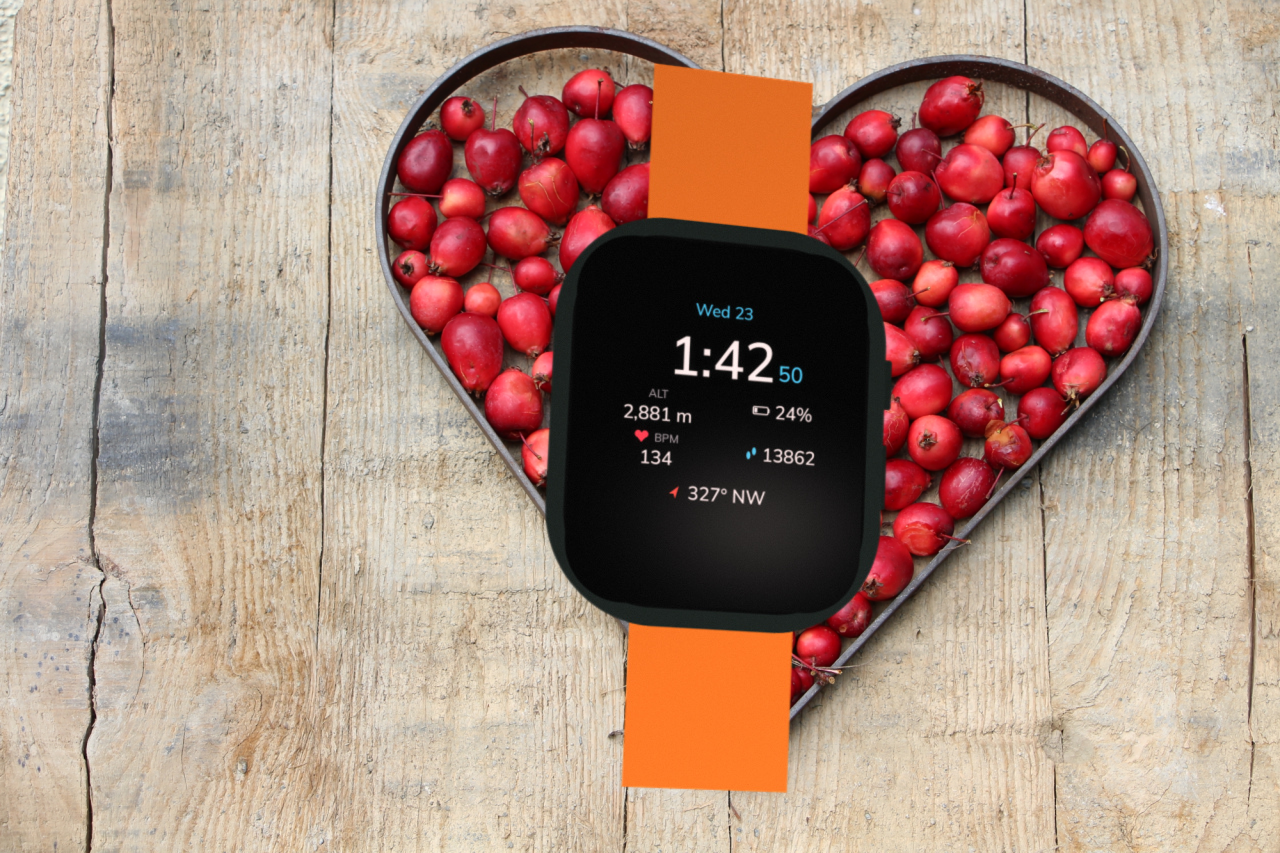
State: h=1 m=42 s=50
